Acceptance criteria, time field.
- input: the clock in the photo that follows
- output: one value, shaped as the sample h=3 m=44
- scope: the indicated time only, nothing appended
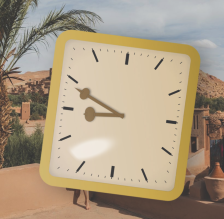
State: h=8 m=49
